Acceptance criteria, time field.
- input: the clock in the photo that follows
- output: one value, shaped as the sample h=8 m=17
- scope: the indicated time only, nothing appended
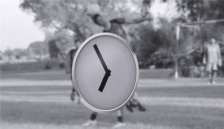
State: h=6 m=55
